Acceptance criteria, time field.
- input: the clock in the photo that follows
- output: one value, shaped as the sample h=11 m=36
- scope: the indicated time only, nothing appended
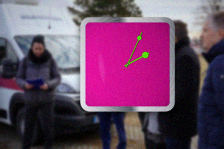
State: h=2 m=4
